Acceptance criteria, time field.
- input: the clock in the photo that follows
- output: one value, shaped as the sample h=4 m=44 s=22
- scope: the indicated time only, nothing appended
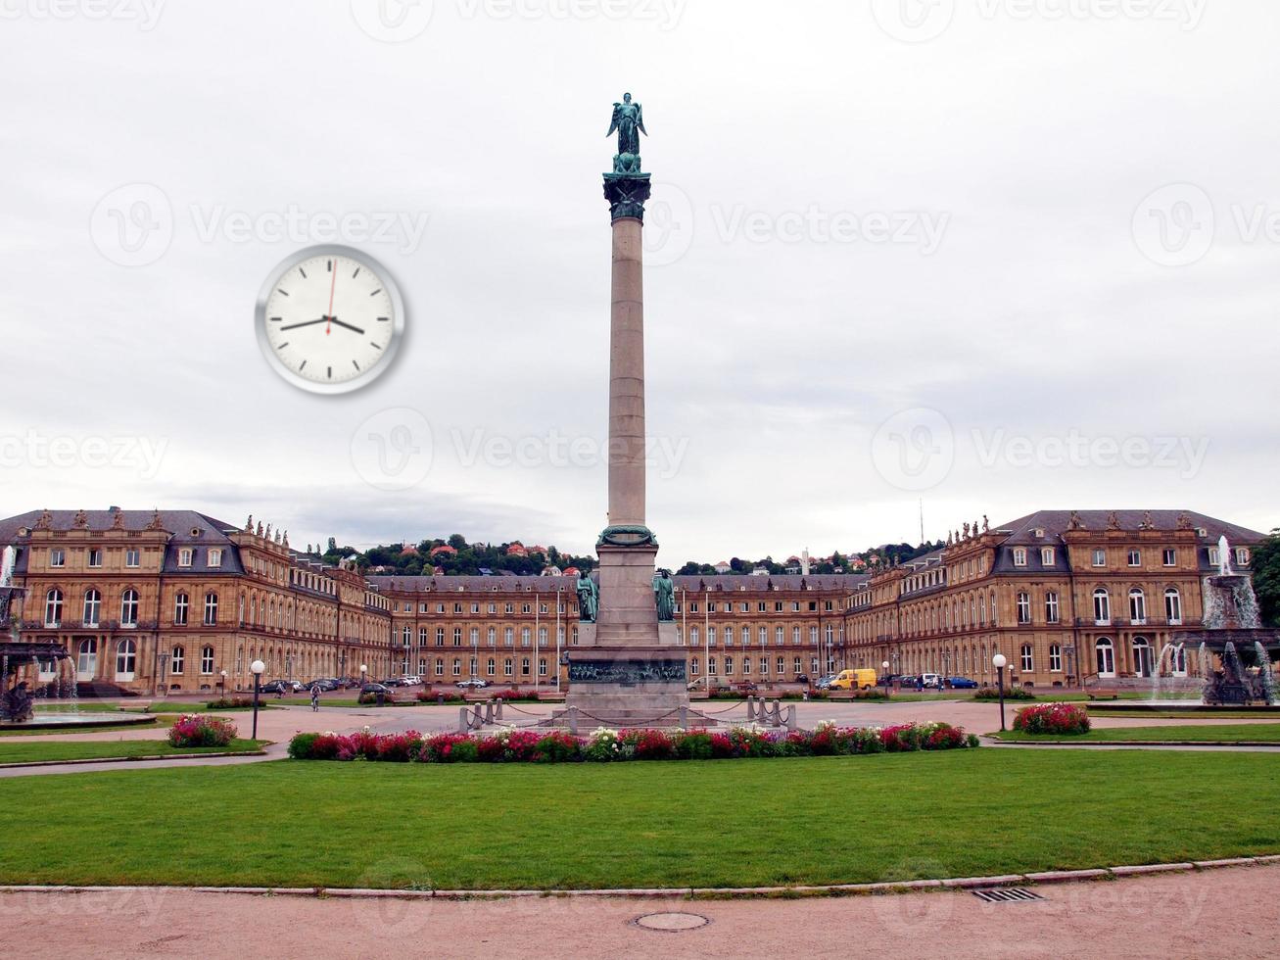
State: h=3 m=43 s=1
